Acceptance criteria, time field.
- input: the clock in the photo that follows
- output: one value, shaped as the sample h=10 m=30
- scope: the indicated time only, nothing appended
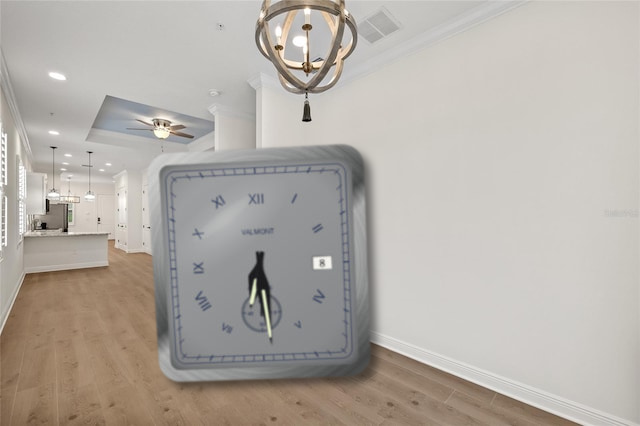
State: h=6 m=29
